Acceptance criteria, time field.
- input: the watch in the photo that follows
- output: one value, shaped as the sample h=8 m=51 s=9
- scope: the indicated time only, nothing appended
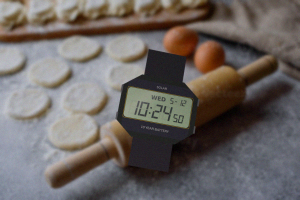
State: h=10 m=24 s=50
